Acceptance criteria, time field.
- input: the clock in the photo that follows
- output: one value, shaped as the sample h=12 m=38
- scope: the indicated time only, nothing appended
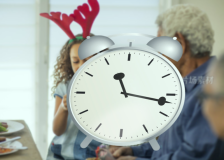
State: h=11 m=17
